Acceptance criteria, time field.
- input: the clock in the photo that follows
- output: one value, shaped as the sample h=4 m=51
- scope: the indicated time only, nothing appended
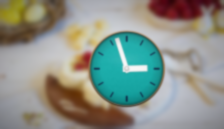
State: h=2 m=57
